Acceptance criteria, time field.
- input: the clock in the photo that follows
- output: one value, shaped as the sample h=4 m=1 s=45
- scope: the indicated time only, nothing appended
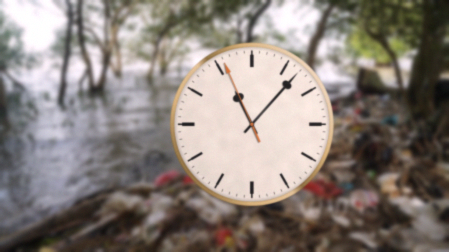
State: h=11 m=6 s=56
